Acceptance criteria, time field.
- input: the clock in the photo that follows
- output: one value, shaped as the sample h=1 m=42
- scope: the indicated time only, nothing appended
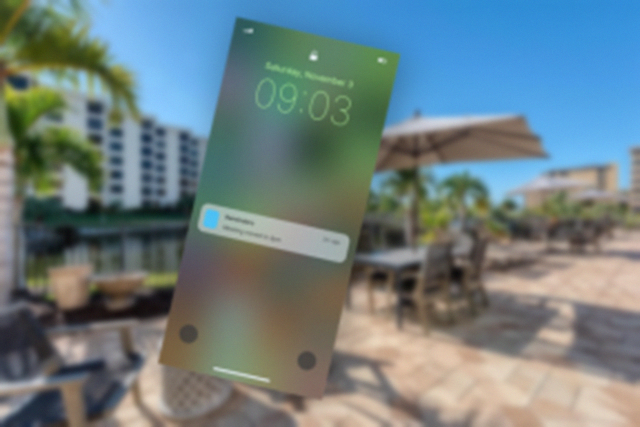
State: h=9 m=3
